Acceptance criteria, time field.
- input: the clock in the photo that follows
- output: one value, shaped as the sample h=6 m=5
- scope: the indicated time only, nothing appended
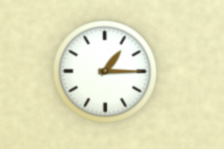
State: h=1 m=15
